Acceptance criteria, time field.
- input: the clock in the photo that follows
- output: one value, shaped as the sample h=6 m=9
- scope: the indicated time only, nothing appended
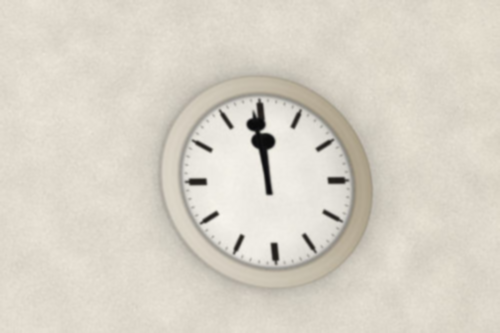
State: h=11 m=59
